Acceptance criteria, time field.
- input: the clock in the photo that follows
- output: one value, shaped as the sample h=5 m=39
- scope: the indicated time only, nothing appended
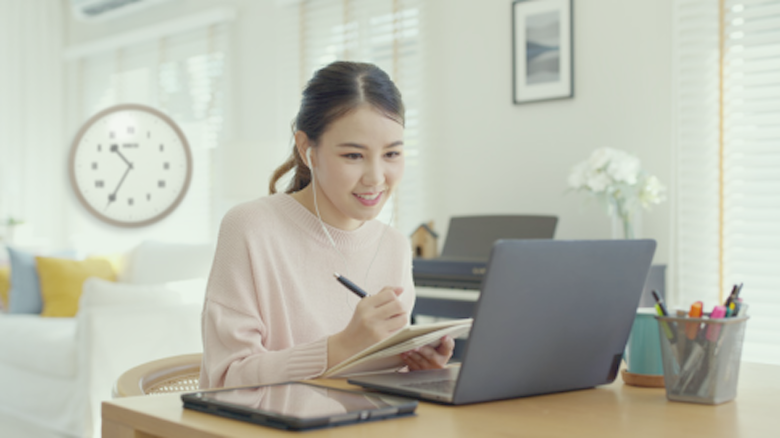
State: h=10 m=35
